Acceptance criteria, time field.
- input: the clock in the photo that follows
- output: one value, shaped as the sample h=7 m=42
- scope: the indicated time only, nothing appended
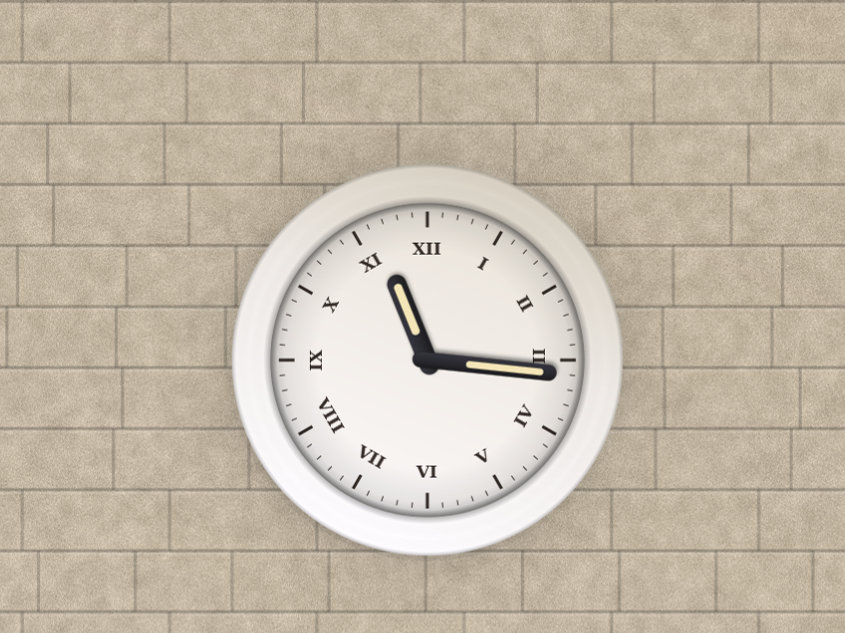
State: h=11 m=16
